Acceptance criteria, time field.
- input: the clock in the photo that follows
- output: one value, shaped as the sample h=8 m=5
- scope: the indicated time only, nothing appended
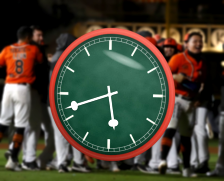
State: h=5 m=42
